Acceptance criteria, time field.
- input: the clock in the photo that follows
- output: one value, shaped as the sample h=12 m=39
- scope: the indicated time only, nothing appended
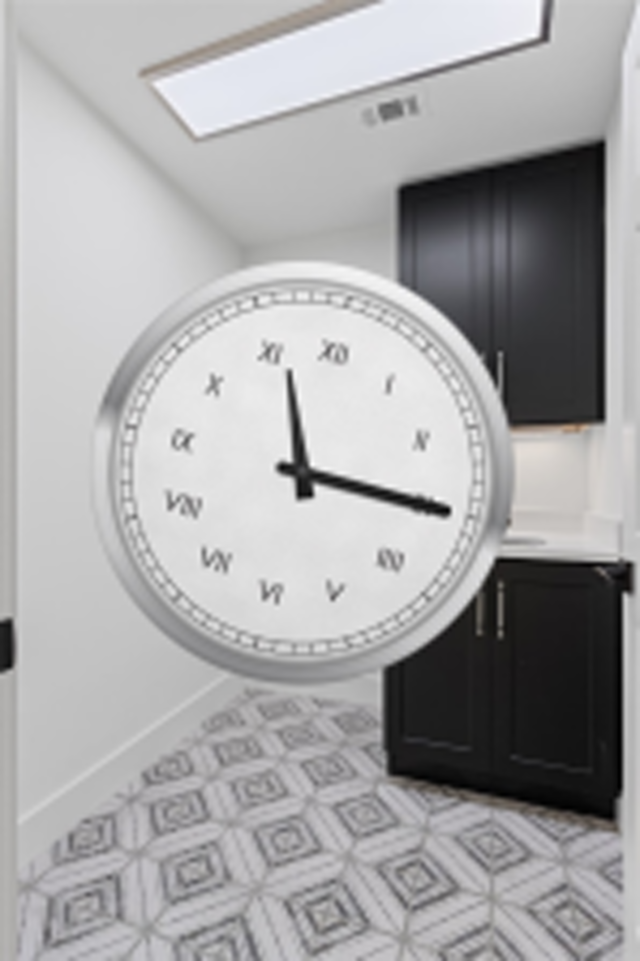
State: h=11 m=15
